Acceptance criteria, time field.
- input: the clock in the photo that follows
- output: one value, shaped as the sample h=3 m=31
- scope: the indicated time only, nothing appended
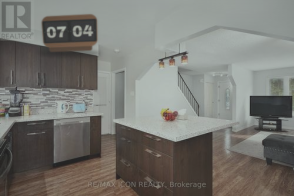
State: h=7 m=4
